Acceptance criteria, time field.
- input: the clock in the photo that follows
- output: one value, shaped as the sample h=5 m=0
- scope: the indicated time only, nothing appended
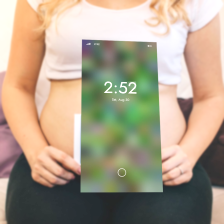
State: h=2 m=52
